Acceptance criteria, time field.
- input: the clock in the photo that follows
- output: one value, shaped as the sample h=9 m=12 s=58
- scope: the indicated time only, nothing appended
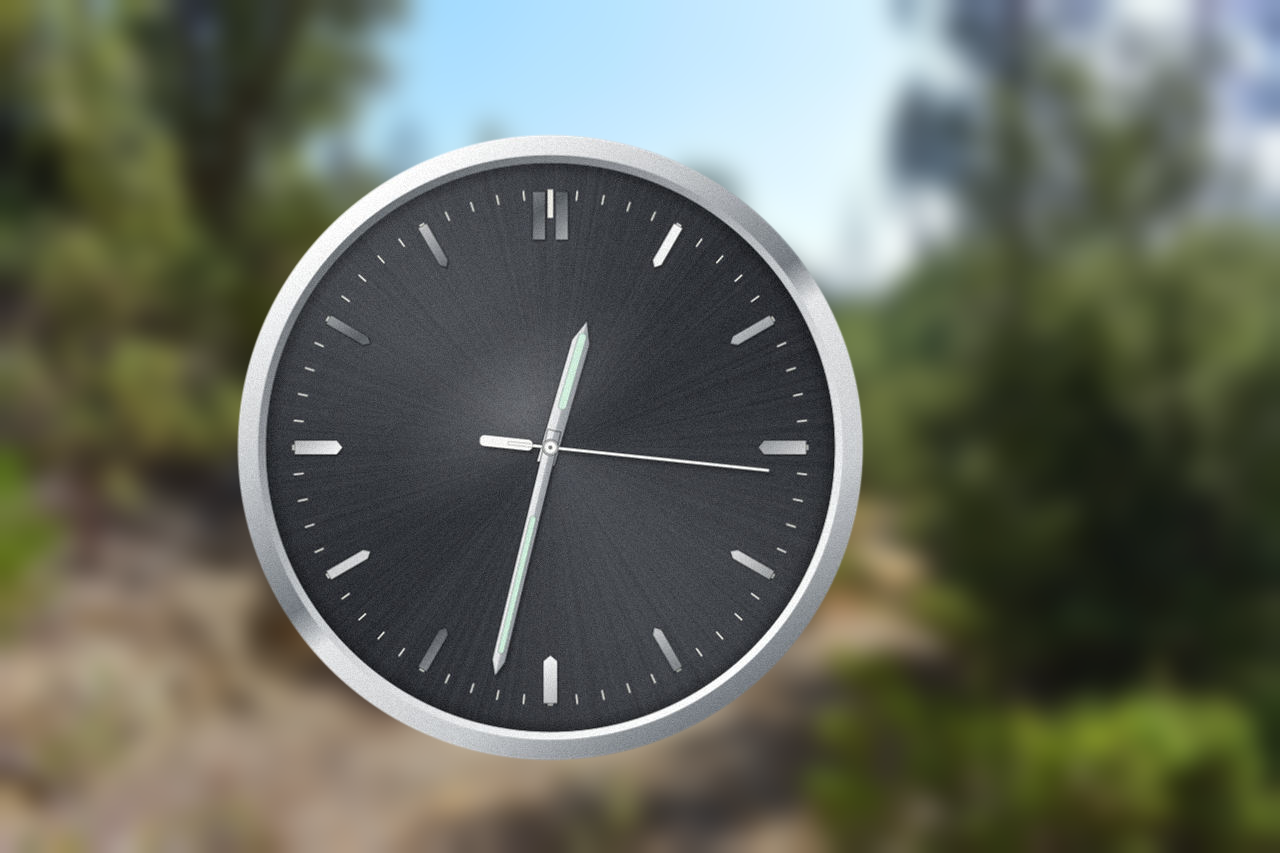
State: h=12 m=32 s=16
